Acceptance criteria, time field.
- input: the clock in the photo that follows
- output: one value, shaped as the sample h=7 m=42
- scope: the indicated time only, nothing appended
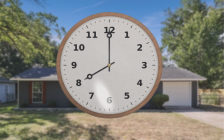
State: h=8 m=0
